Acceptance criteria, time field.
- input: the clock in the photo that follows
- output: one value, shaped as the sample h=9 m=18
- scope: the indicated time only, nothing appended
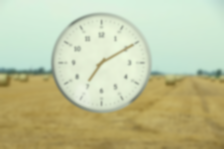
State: h=7 m=10
